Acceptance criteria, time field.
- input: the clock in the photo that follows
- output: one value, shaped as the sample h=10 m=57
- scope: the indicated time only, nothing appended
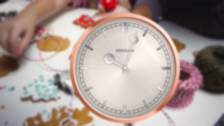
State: h=10 m=3
